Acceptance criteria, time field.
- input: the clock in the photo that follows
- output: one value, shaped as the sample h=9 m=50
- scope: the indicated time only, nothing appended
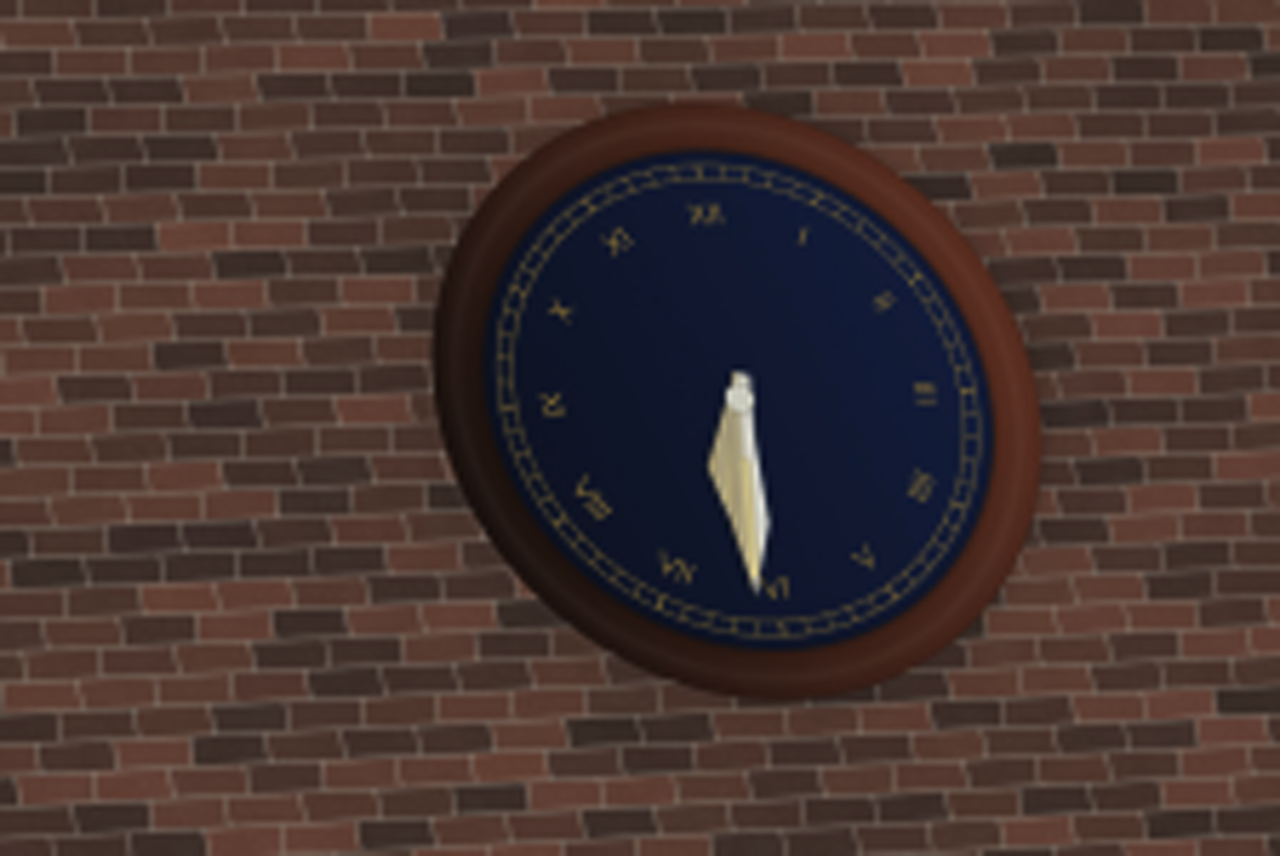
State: h=6 m=31
